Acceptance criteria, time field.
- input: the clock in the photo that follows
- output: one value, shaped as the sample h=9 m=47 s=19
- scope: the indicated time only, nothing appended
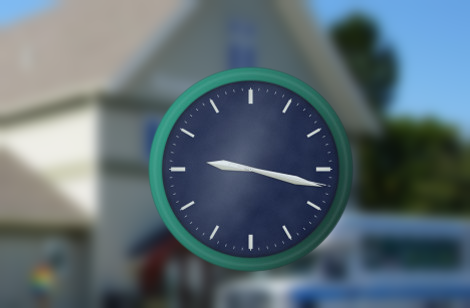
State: h=9 m=17 s=17
